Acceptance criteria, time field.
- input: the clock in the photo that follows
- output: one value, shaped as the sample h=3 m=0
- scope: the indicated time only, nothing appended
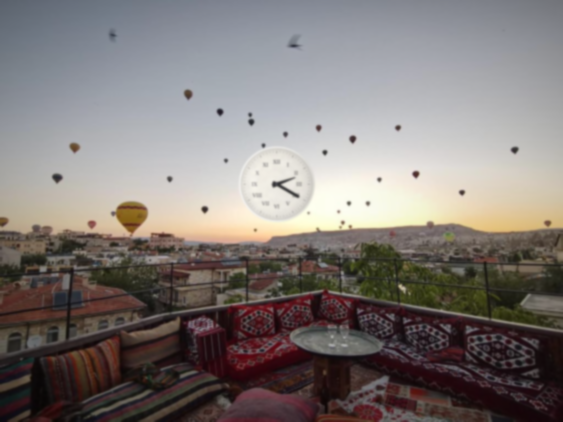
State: h=2 m=20
